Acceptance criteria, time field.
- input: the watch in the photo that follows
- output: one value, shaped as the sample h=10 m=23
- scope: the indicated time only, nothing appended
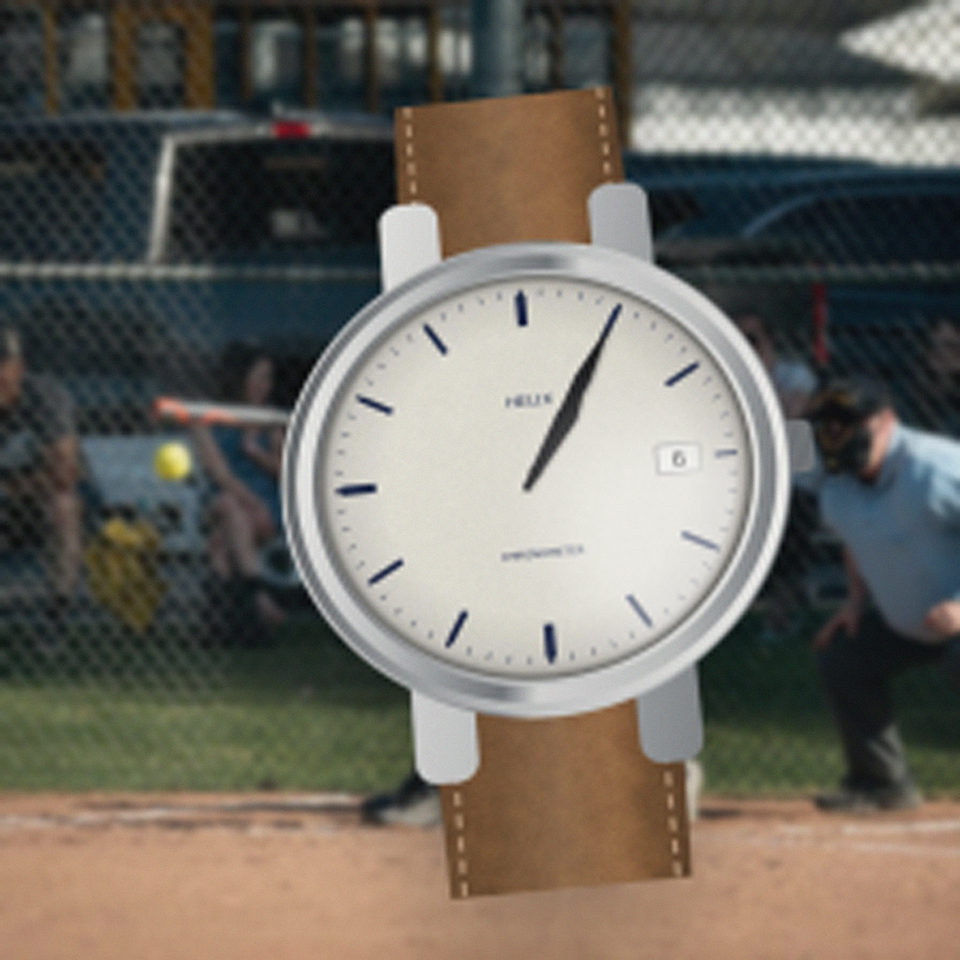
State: h=1 m=5
